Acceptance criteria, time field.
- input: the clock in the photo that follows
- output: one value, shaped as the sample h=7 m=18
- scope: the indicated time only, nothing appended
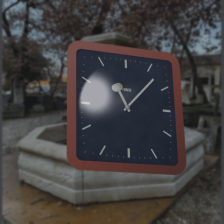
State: h=11 m=7
